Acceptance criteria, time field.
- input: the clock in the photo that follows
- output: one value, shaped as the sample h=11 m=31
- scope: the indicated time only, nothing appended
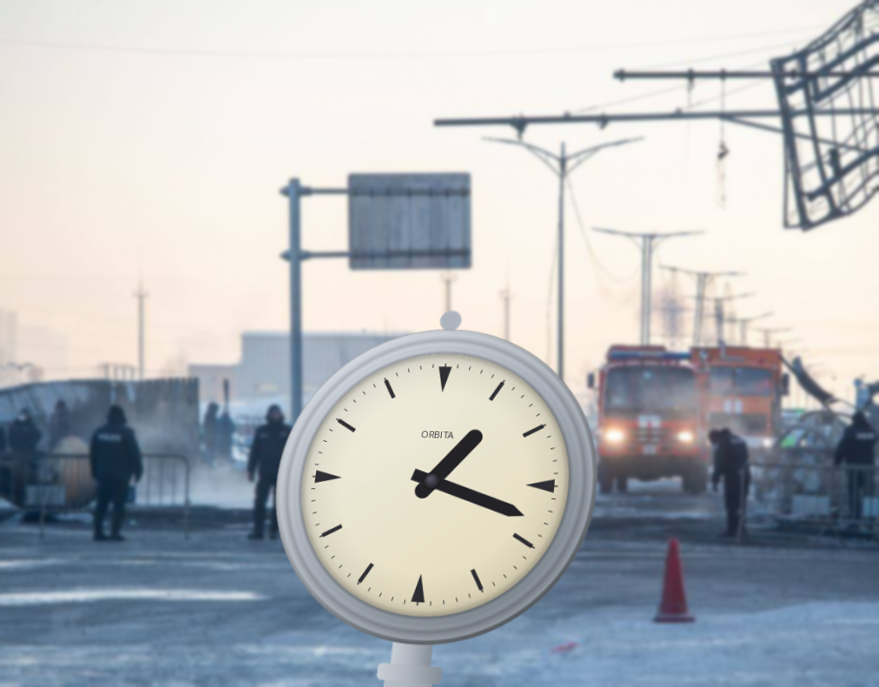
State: h=1 m=18
